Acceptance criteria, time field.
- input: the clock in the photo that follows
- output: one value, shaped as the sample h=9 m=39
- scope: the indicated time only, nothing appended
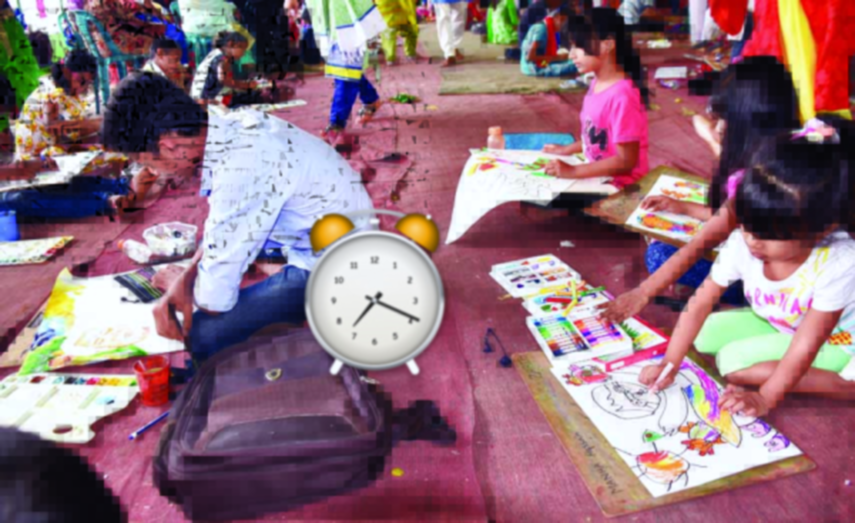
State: h=7 m=19
